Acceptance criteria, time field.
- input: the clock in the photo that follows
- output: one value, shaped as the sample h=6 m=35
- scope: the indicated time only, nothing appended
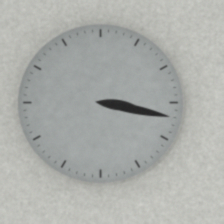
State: h=3 m=17
